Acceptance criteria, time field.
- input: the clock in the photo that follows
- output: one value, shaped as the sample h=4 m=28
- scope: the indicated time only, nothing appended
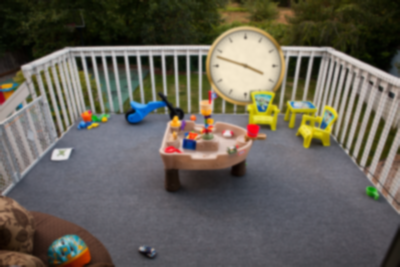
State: h=3 m=48
